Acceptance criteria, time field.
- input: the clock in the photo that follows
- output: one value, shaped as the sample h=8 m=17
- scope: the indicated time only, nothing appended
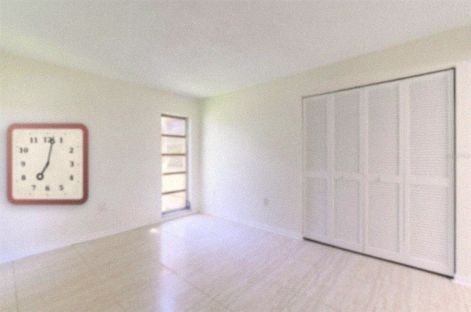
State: h=7 m=2
